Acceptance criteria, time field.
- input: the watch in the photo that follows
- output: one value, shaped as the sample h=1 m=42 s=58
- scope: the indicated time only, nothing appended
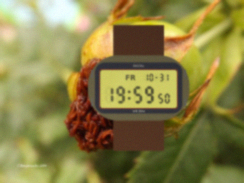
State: h=19 m=59 s=50
